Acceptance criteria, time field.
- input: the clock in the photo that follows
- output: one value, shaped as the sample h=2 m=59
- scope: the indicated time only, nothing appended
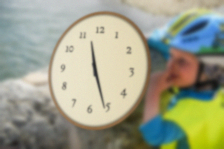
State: h=11 m=26
